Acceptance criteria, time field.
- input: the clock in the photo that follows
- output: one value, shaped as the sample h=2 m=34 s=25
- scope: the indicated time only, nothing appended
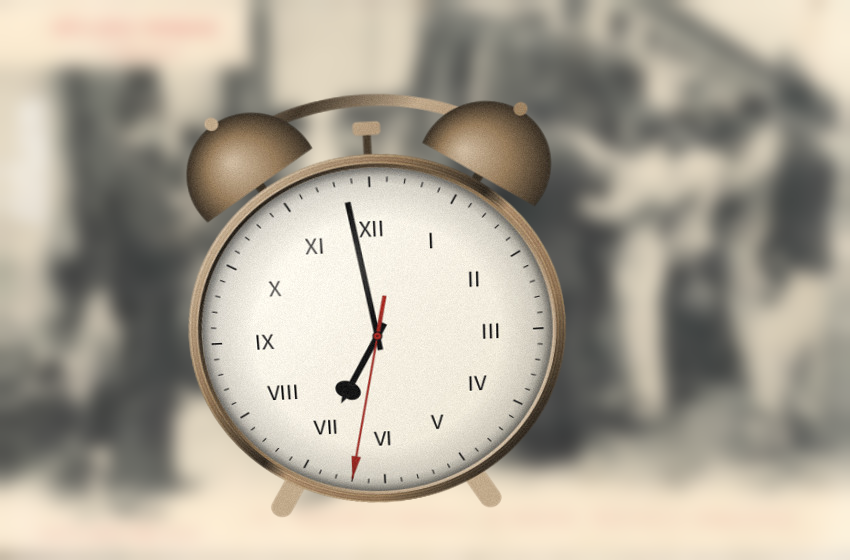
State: h=6 m=58 s=32
